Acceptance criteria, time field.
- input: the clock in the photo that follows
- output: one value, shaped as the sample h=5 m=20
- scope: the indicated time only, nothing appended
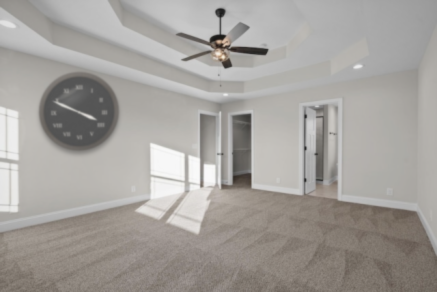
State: h=3 m=49
